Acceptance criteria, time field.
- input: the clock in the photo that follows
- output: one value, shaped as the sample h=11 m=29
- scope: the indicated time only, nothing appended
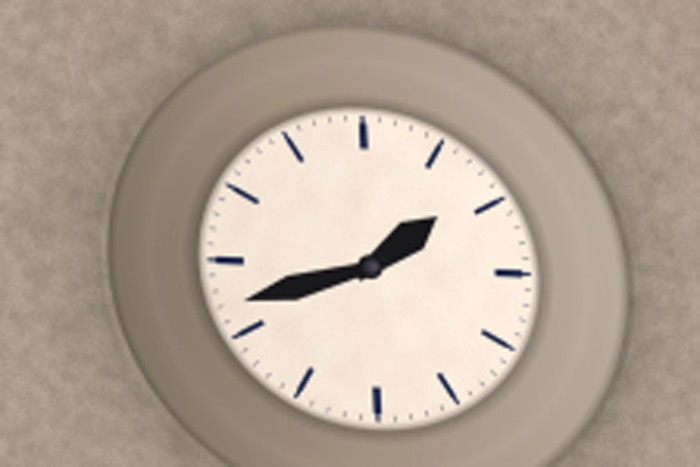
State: h=1 m=42
